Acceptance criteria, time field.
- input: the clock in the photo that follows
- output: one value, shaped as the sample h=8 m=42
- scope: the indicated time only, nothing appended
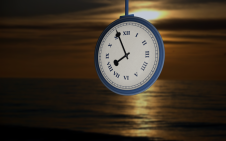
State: h=7 m=56
